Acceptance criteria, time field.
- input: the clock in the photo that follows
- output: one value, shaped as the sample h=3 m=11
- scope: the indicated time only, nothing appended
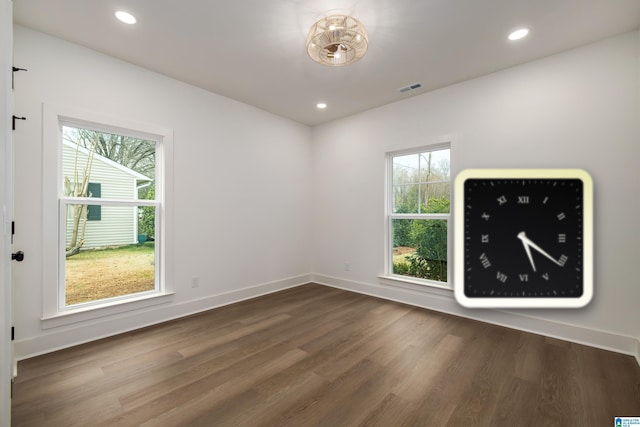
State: h=5 m=21
